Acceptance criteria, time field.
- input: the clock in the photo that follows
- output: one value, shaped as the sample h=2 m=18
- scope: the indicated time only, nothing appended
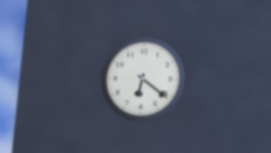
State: h=6 m=21
